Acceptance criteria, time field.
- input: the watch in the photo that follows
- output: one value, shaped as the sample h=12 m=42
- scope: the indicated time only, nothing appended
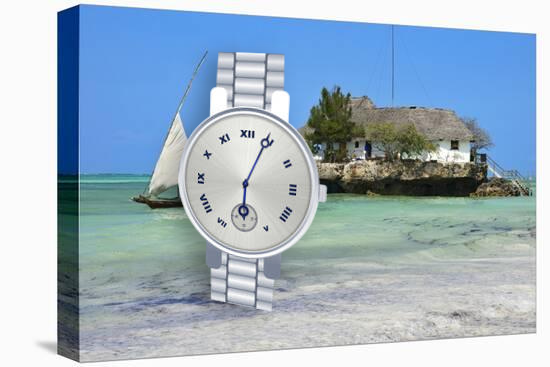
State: h=6 m=4
